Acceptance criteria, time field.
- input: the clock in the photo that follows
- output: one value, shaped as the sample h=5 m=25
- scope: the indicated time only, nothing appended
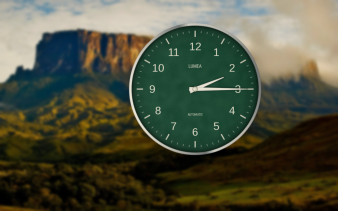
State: h=2 m=15
